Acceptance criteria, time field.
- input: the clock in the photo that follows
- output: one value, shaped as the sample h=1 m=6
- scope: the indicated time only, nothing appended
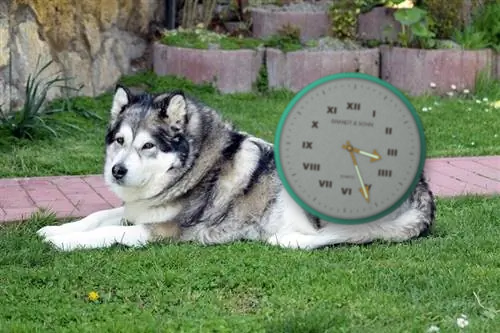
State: h=3 m=26
